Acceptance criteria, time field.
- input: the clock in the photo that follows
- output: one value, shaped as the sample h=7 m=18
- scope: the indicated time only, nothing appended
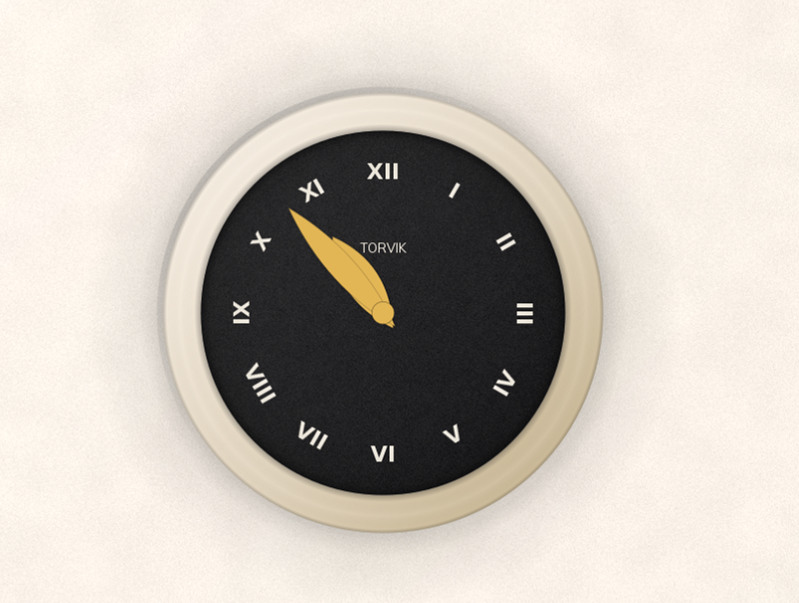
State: h=10 m=53
